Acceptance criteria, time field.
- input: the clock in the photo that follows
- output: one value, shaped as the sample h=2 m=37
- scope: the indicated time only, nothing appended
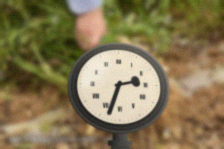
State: h=2 m=33
